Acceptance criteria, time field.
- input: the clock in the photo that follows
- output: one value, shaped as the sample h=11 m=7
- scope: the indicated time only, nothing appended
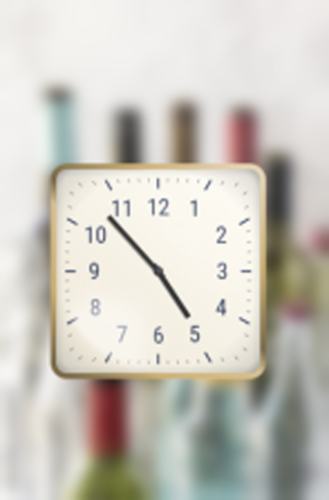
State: h=4 m=53
